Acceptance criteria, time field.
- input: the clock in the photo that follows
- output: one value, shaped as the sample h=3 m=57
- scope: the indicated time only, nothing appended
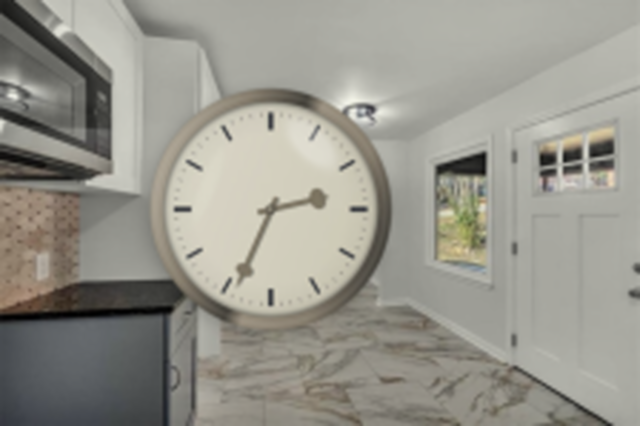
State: h=2 m=34
